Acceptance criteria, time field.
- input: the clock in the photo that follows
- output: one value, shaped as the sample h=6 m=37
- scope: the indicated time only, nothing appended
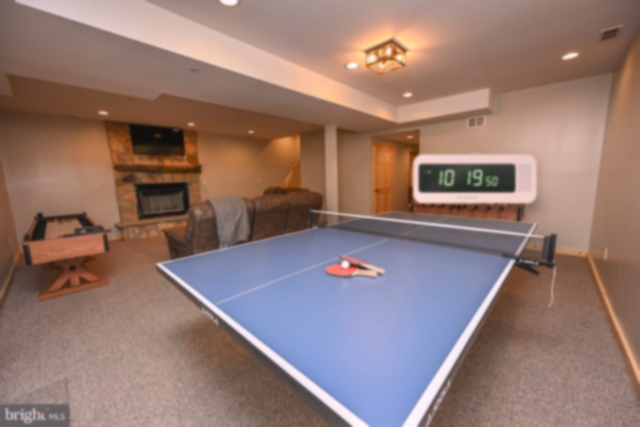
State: h=10 m=19
